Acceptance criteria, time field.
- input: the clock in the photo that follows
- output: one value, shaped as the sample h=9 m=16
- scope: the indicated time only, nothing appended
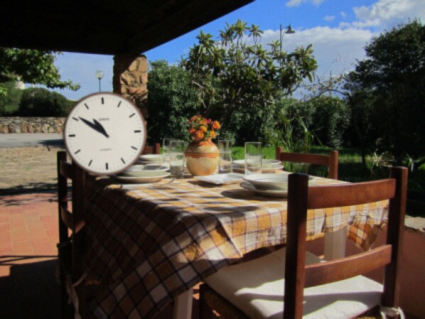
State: h=10 m=51
